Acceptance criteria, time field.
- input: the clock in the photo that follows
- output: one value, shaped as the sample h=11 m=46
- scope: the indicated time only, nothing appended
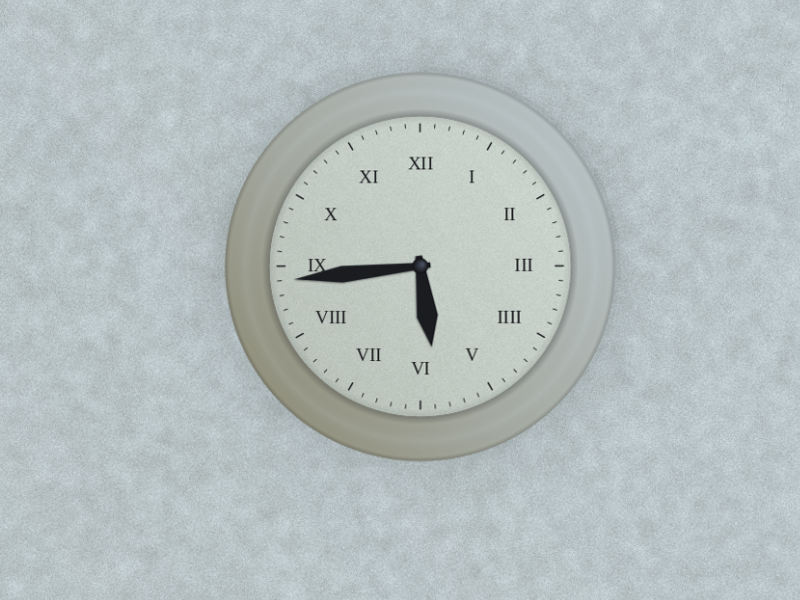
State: h=5 m=44
